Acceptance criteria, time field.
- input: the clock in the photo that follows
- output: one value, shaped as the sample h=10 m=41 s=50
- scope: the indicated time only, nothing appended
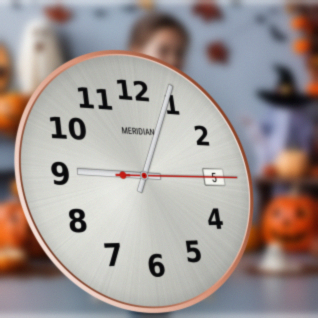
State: h=9 m=4 s=15
